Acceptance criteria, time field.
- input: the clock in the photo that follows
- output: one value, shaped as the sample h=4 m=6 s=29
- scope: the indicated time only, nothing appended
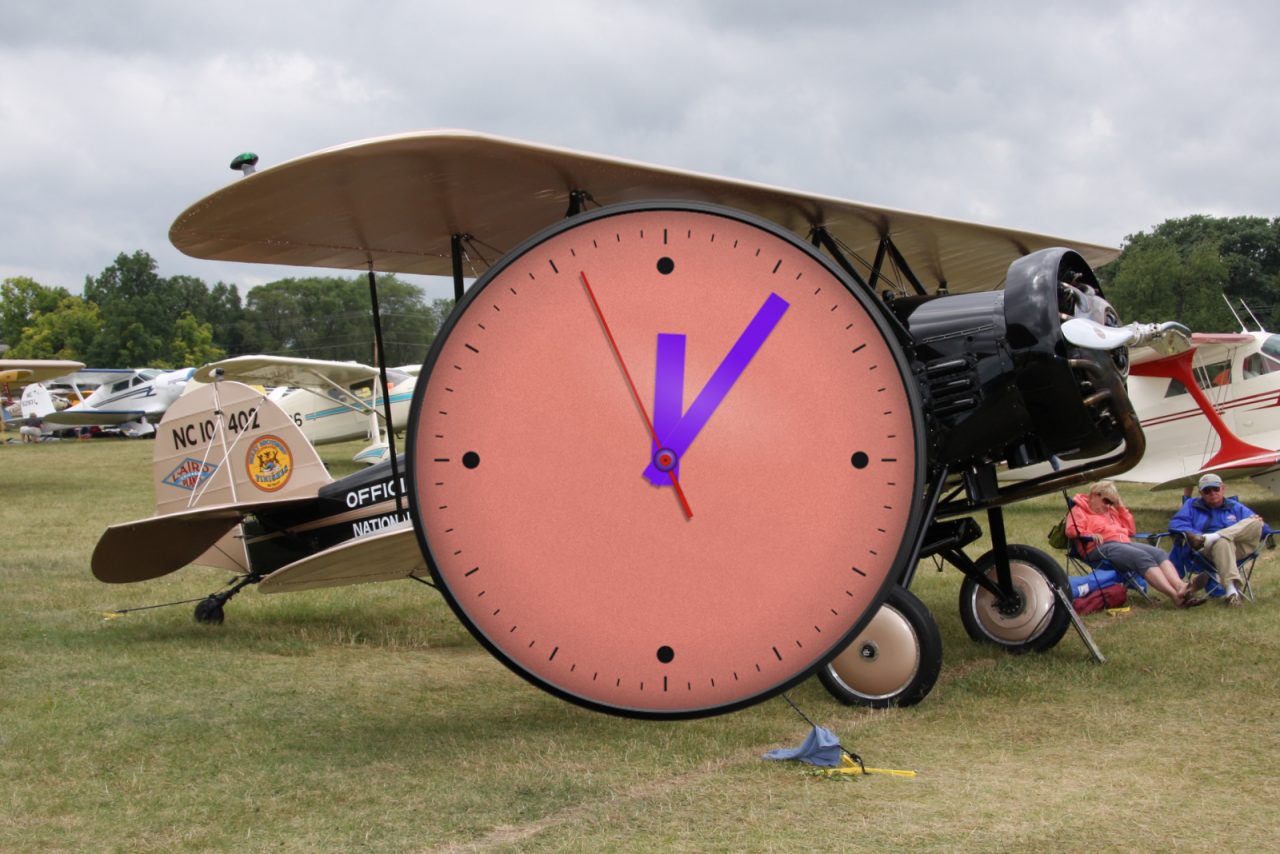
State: h=12 m=5 s=56
